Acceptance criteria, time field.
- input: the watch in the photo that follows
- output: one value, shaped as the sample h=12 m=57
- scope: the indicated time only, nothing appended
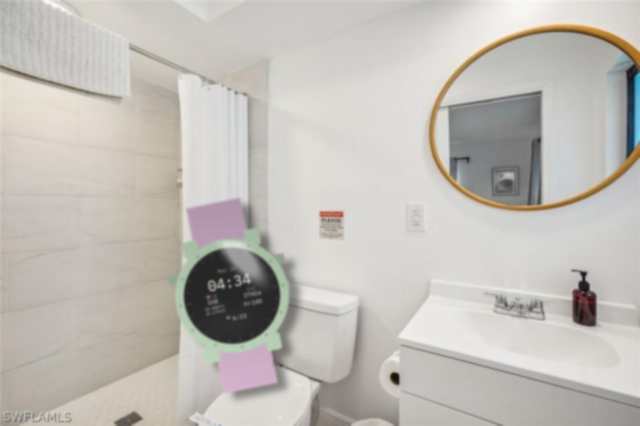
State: h=4 m=34
